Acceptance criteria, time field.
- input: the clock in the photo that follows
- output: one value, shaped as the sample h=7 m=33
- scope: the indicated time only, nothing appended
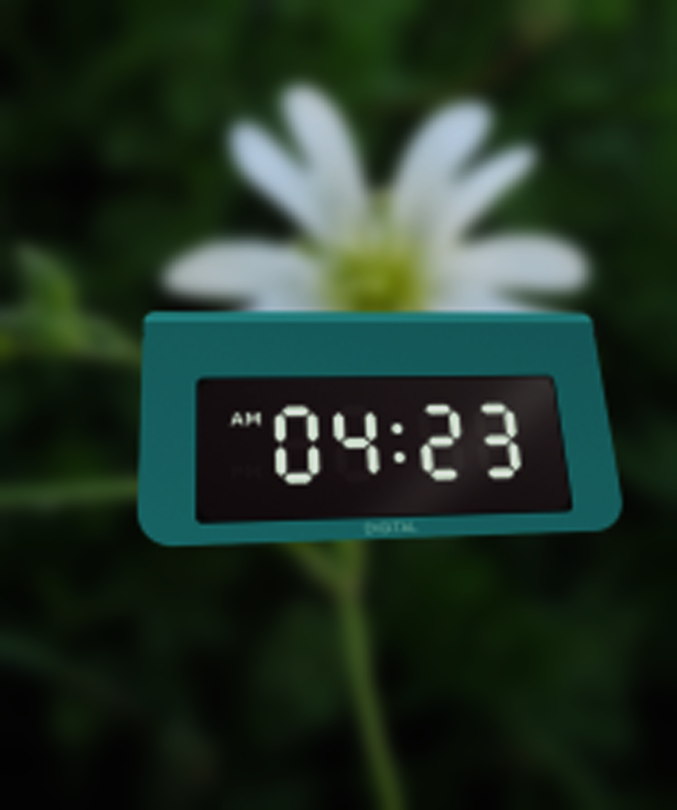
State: h=4 m=23
